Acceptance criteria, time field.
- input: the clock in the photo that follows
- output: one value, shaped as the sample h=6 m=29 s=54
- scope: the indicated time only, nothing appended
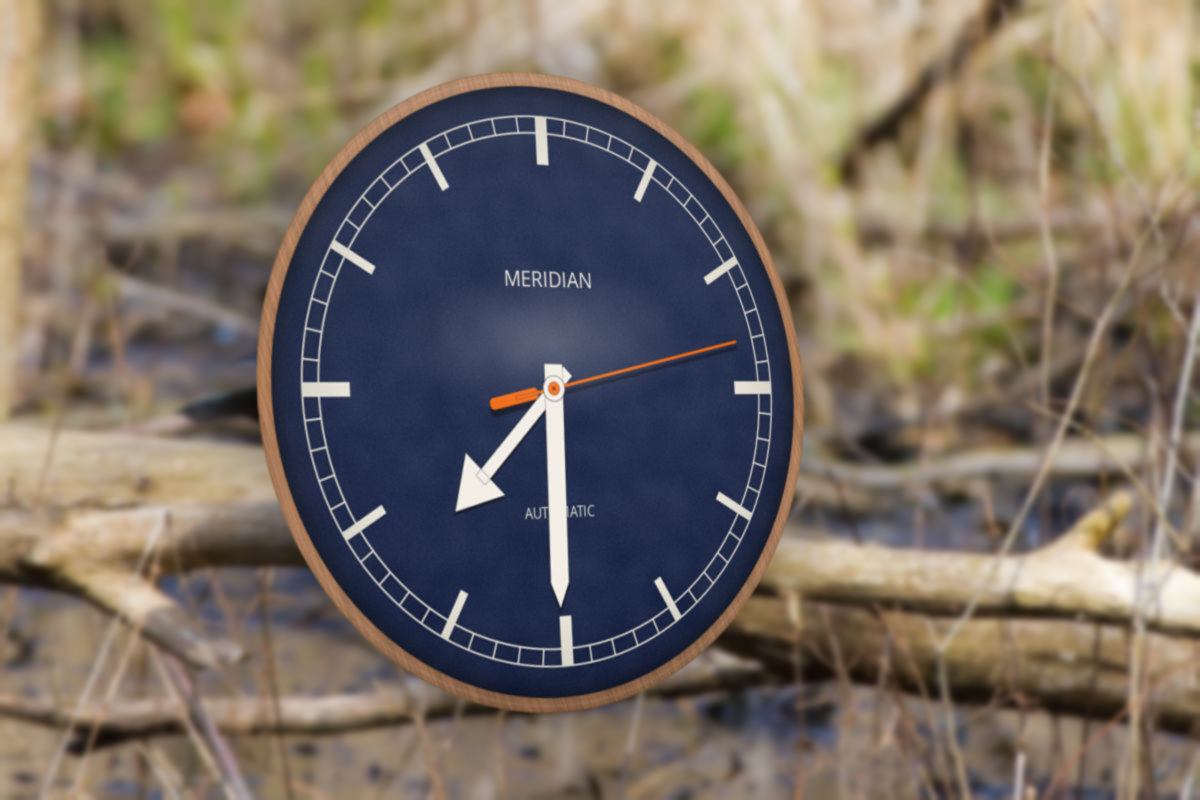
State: h=7 m=30 s=13
